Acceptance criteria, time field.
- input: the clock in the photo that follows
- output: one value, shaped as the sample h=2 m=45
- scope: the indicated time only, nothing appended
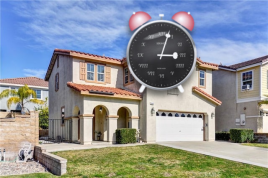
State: h=3 m=3
